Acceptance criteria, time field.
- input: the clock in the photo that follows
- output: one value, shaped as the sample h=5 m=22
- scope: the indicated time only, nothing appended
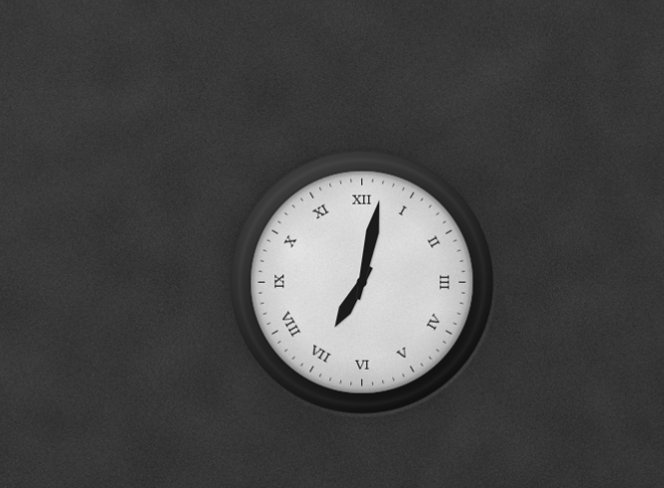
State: h=7 m=2
